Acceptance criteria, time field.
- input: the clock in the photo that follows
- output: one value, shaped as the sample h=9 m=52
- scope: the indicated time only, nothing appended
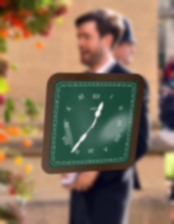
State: h=12 m=36
